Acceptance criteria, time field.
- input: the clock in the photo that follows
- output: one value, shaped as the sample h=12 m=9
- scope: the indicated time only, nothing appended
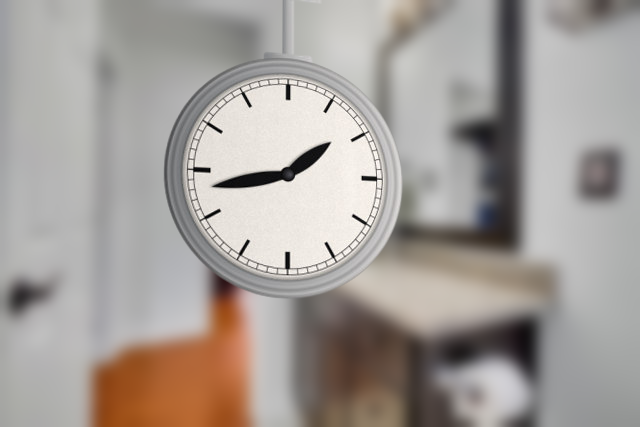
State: h=1 m=43
